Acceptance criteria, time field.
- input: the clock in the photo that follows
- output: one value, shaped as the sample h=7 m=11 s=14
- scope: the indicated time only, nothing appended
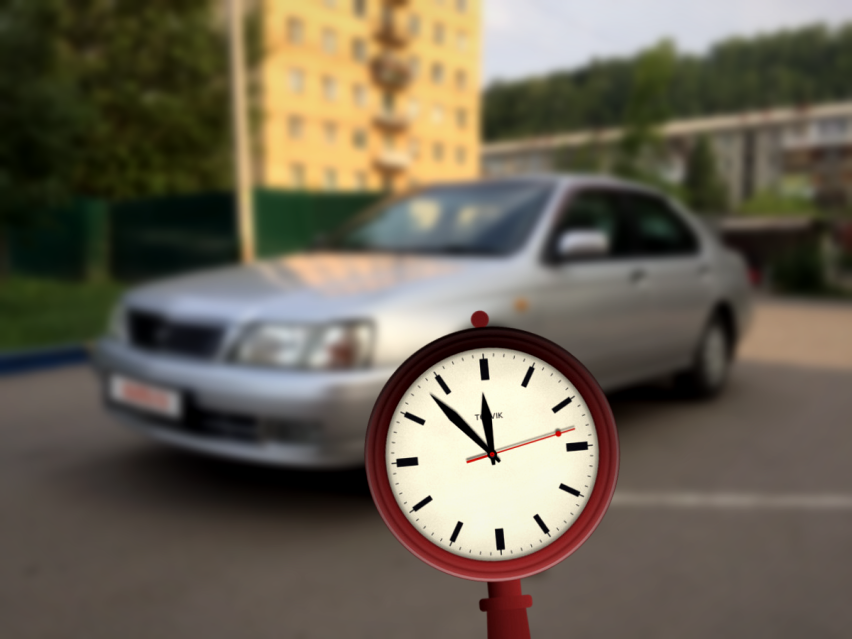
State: h=11 m=53 s=13
